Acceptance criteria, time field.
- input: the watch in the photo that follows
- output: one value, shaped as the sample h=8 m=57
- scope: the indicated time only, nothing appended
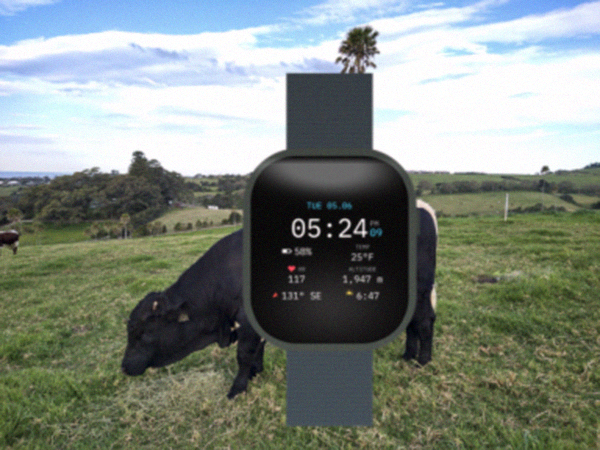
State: h=5 m=24
